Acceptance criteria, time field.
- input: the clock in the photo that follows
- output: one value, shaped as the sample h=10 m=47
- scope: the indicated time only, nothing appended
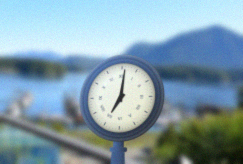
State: h=7 m=1
